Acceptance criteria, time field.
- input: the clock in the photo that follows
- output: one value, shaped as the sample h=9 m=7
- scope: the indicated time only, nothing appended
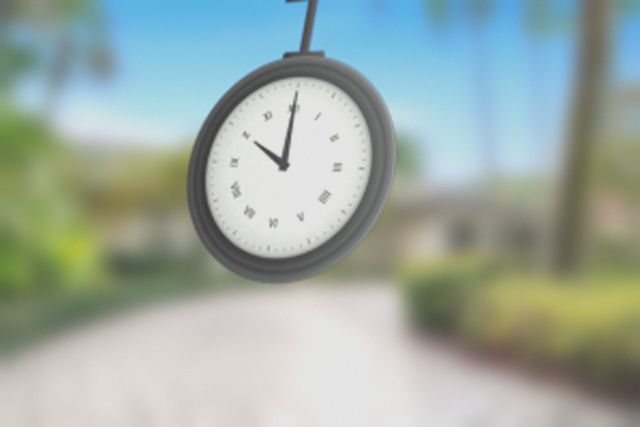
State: h=10 m=0
